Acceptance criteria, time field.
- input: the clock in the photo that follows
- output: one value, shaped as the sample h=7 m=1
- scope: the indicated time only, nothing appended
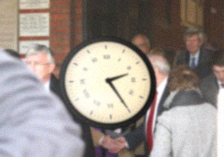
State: h=2 m=25
